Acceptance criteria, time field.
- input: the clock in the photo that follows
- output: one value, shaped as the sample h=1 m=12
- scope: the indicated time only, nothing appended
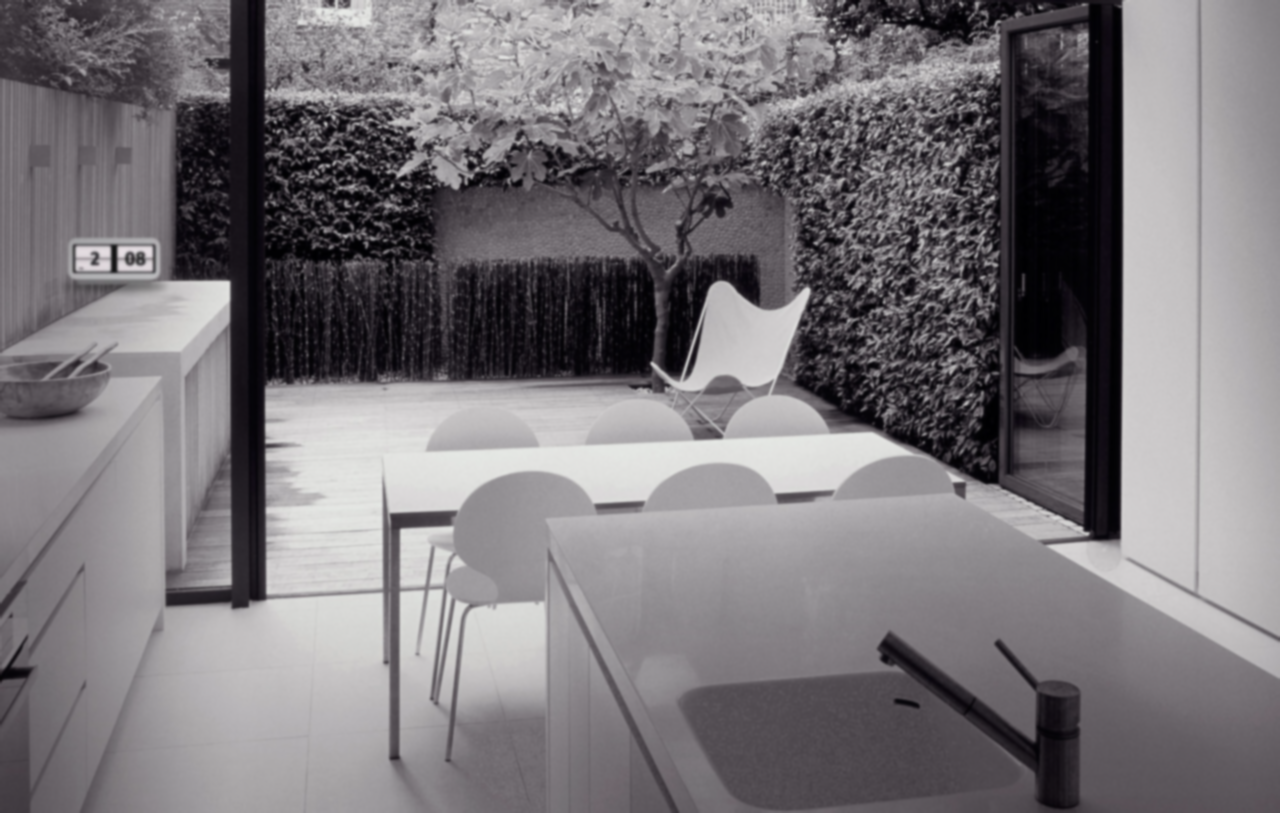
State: h=2 m=8
